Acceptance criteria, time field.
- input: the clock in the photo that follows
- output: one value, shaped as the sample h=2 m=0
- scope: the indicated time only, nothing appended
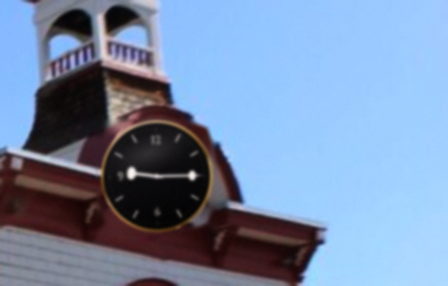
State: h=9 m=15
